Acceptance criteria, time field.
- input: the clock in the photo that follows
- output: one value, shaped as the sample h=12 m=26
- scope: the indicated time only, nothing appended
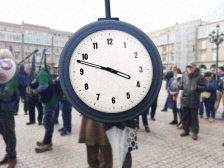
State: h=3 m=48
